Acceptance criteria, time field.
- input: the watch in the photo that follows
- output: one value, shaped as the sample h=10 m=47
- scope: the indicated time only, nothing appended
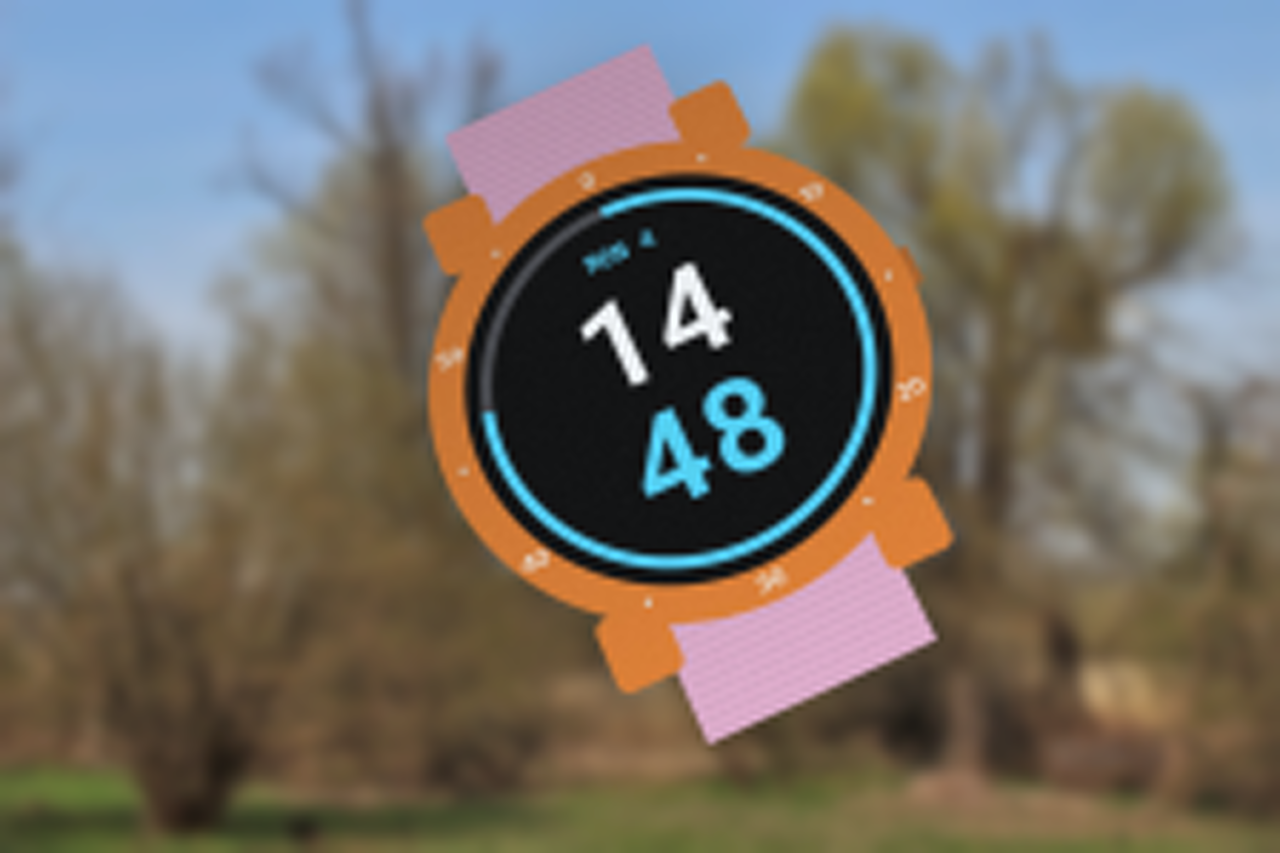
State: h=14 m=48
